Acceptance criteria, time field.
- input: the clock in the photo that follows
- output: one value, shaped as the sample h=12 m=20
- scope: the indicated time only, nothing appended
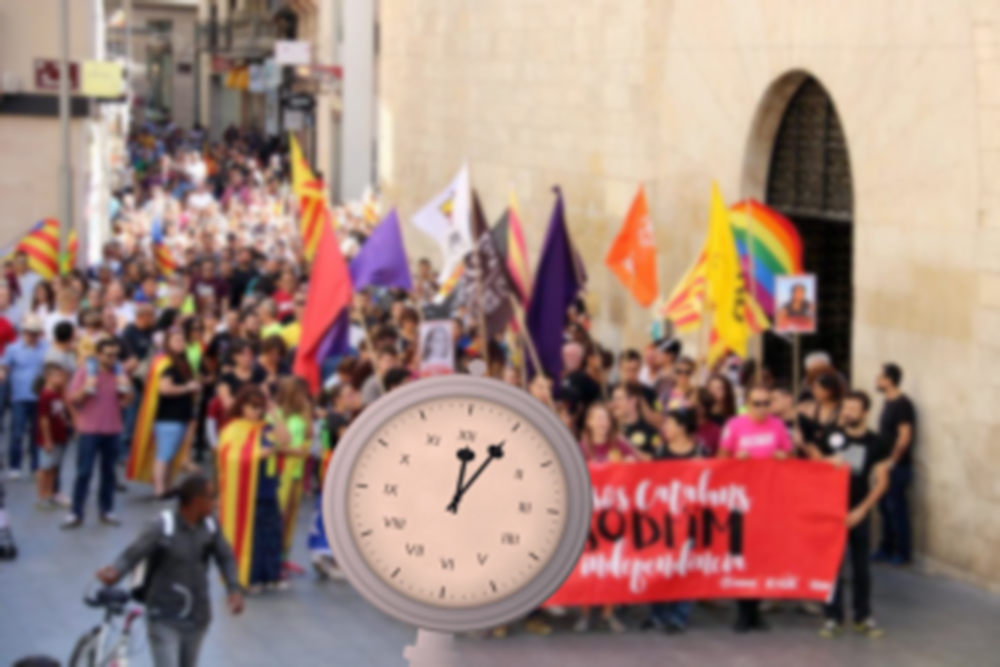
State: h=12 m=5
